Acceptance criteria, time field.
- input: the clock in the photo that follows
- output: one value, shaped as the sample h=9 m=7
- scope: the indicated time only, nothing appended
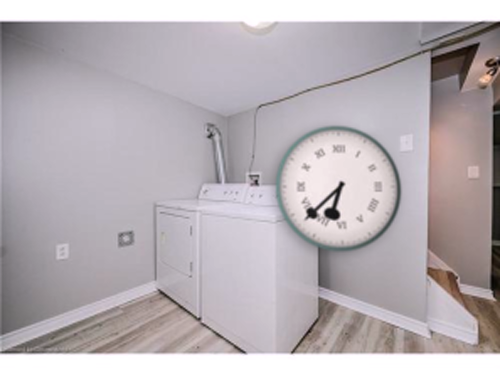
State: h=6 m=38
